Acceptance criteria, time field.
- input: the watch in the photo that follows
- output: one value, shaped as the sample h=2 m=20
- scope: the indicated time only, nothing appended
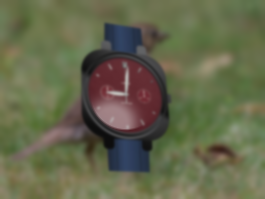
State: h=9 m=1
